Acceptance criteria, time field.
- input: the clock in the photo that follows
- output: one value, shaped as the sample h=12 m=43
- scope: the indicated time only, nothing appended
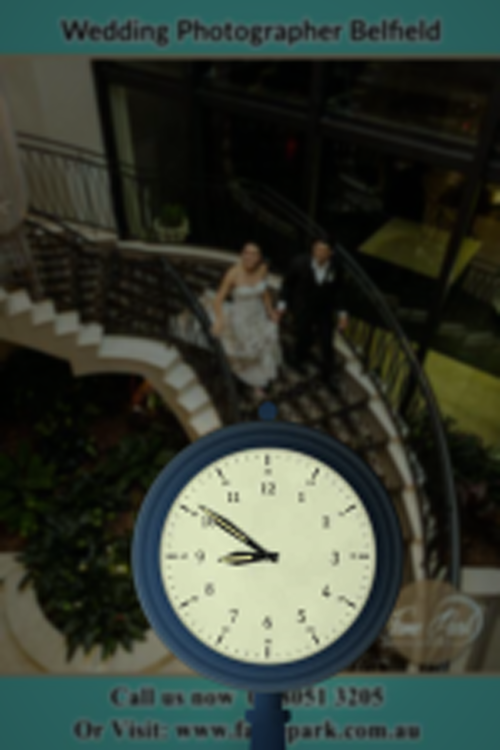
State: h=8 m=51
